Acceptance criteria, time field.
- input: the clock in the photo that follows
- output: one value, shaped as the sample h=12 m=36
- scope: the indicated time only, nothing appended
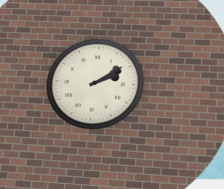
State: h=2 m=9
